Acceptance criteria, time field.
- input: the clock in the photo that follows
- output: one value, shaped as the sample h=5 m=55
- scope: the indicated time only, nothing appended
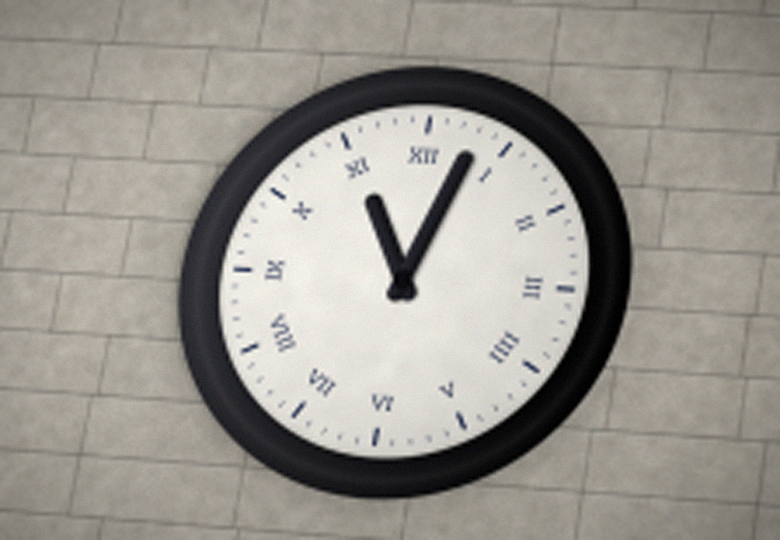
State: h=11 m=3
